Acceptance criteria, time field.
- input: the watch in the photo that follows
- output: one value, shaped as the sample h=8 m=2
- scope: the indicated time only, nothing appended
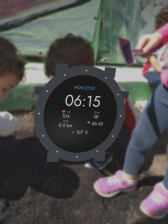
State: h=6 m=15
